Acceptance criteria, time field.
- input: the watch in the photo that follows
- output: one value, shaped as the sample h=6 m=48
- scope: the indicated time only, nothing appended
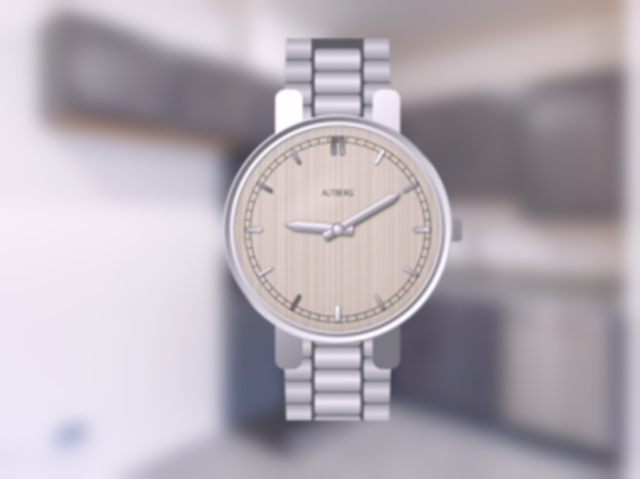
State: h=9 m=10
